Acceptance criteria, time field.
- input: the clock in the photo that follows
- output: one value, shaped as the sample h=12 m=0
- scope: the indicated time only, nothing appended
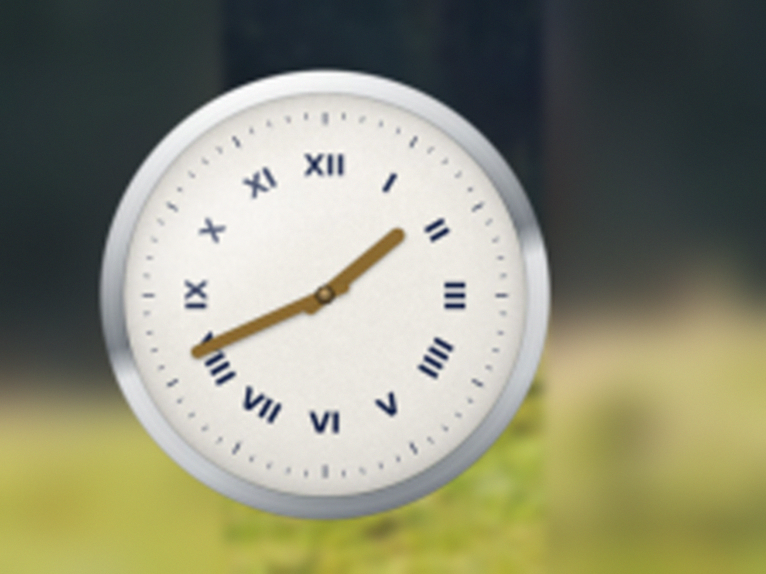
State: h=1 m=41
